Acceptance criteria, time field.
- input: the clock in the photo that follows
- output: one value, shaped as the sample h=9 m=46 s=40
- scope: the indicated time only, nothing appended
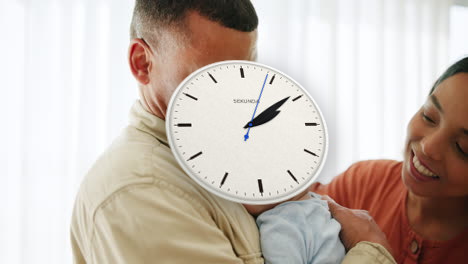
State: h=2 m=9 s=4
